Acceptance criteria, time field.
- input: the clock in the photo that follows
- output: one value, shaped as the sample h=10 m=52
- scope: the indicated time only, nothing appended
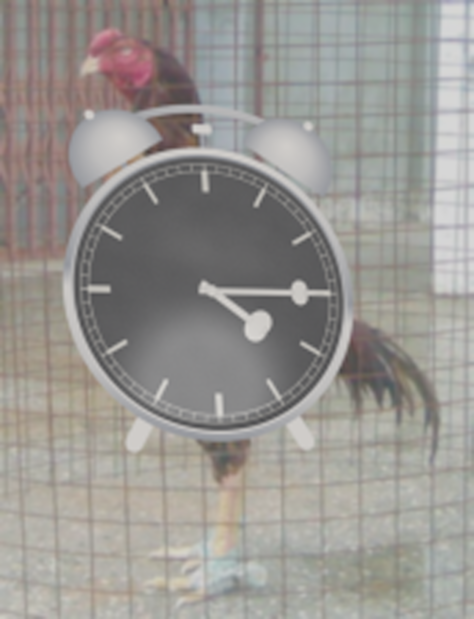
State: h=4 m=15
